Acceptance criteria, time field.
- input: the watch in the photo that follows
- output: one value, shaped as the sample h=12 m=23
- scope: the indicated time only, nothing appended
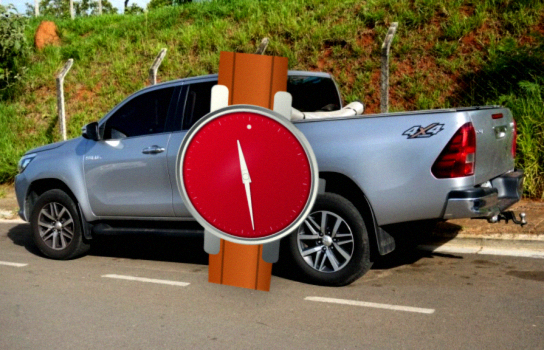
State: h=11 m=28
